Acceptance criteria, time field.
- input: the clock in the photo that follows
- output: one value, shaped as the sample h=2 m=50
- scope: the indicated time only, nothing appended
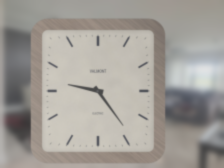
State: h=9 m=24
